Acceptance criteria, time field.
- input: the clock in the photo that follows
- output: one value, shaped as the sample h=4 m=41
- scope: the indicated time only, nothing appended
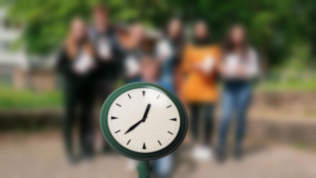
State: h=12 m=38
